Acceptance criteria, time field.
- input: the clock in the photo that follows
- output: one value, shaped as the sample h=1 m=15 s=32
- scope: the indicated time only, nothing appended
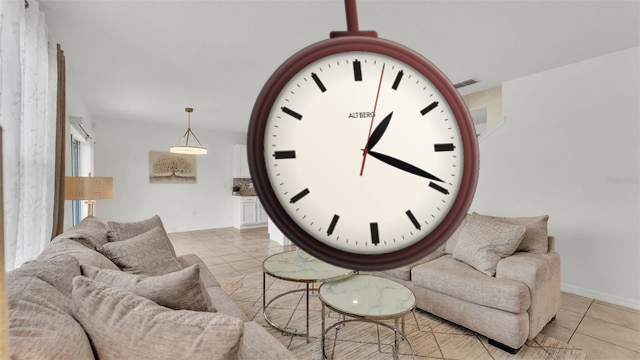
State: h=1 m=19 s=3
